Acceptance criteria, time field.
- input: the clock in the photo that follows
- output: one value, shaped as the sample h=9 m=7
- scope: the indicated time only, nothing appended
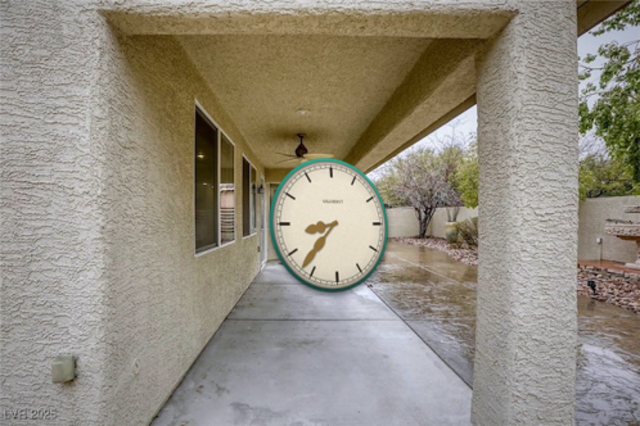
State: h=8 m=37
